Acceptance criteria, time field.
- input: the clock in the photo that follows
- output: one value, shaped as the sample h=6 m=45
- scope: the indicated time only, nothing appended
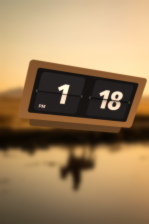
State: h=1 m=18
